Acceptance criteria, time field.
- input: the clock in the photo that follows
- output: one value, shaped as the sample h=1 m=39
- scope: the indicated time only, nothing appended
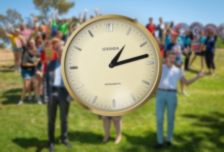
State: h=1 m=13
